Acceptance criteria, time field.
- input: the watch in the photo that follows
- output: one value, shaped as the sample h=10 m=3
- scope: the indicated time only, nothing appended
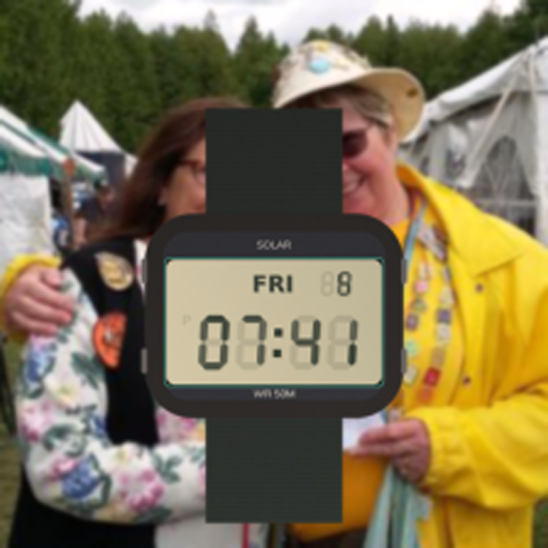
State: h=7 m=41
